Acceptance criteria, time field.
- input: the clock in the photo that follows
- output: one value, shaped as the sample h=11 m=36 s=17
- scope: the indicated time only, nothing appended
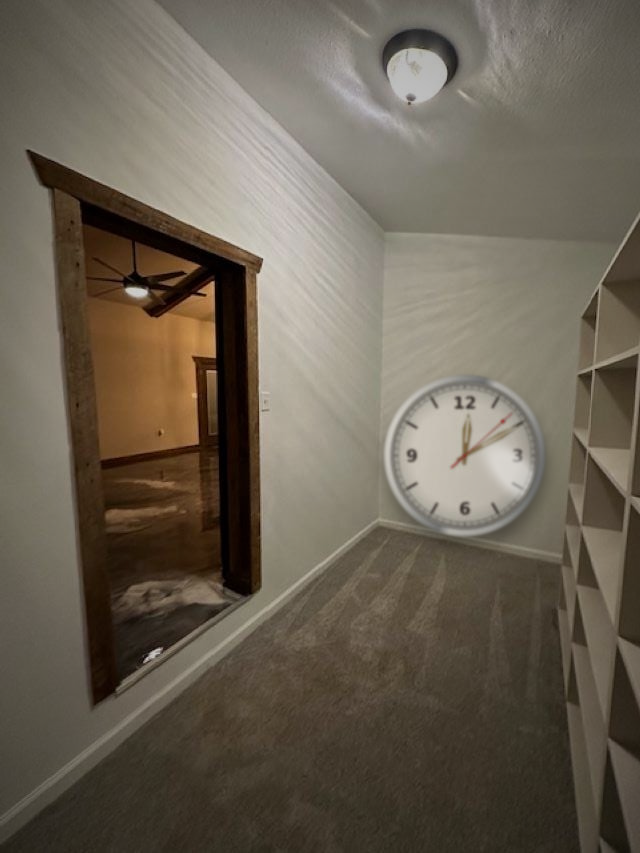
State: h=12 m=10 s=8
